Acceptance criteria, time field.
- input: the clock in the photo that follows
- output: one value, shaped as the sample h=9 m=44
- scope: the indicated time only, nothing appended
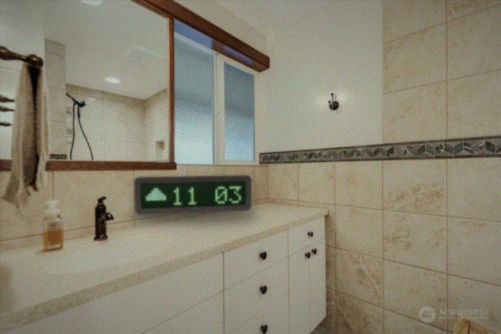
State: h=11 m=3
